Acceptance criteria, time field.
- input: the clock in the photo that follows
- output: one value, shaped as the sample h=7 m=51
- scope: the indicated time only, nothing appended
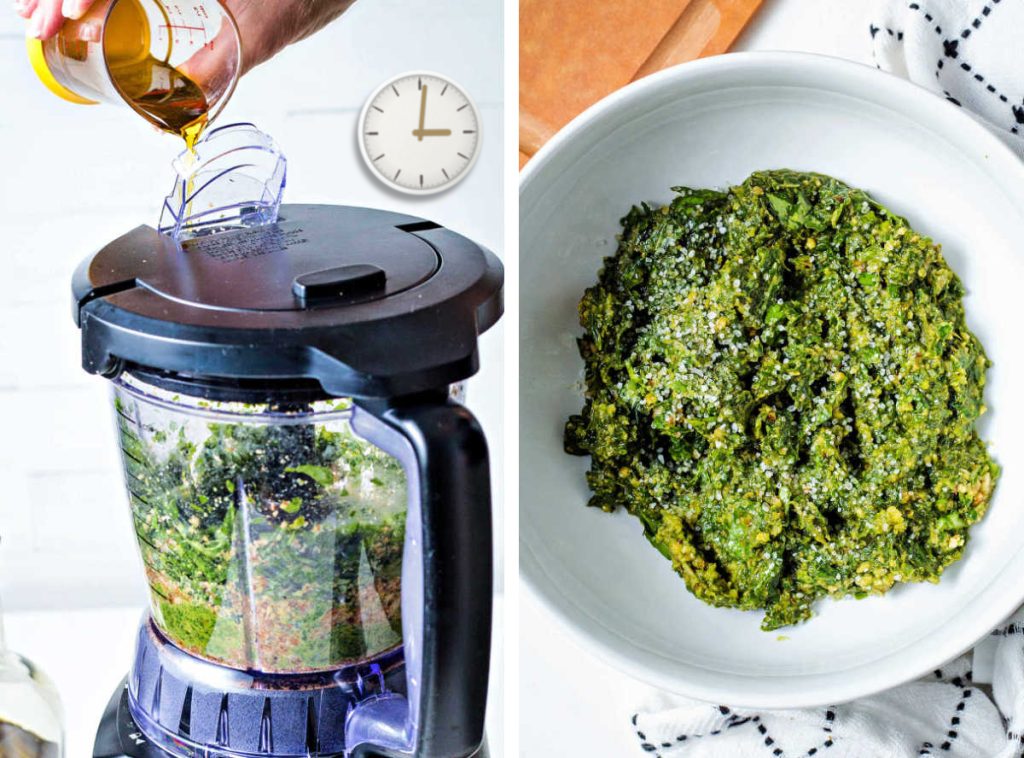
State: h=3 m=1
